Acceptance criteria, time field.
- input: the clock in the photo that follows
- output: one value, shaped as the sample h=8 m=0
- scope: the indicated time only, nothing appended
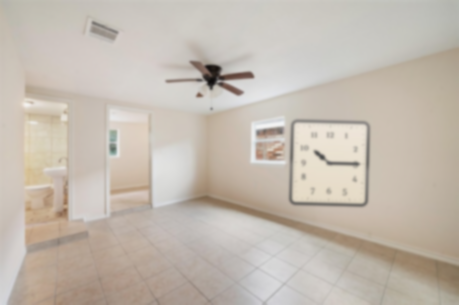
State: h=10 m=15
